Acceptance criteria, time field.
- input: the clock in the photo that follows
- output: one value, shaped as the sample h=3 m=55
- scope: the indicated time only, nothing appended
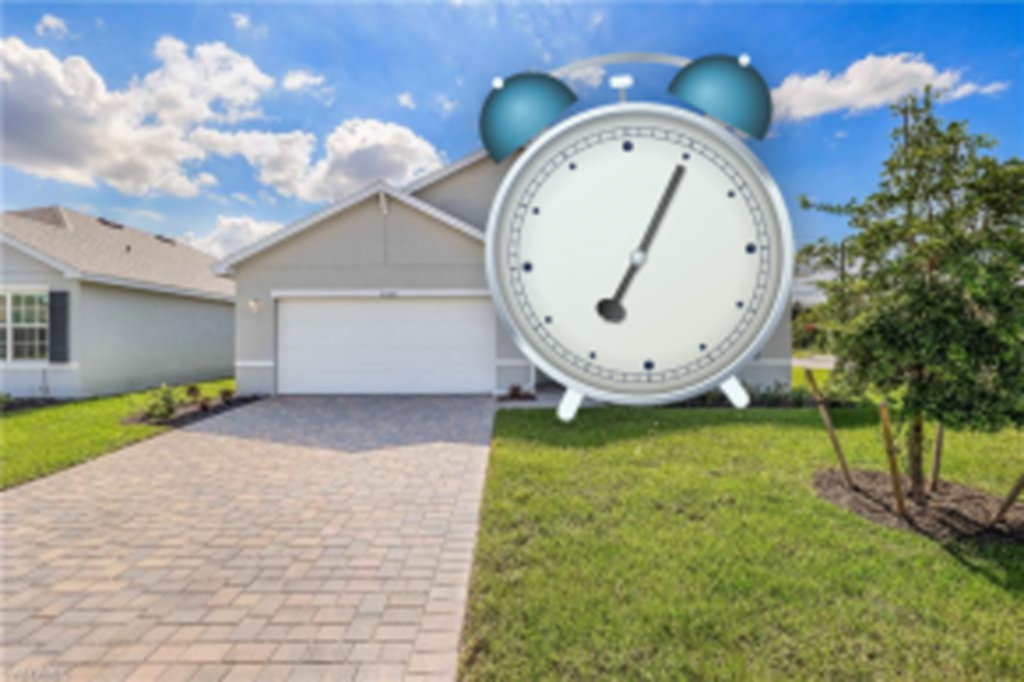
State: h=7 m=5
